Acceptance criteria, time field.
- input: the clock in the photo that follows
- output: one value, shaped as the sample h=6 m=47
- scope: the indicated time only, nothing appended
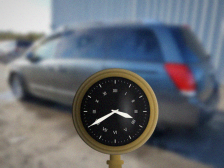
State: h=3 m=40
